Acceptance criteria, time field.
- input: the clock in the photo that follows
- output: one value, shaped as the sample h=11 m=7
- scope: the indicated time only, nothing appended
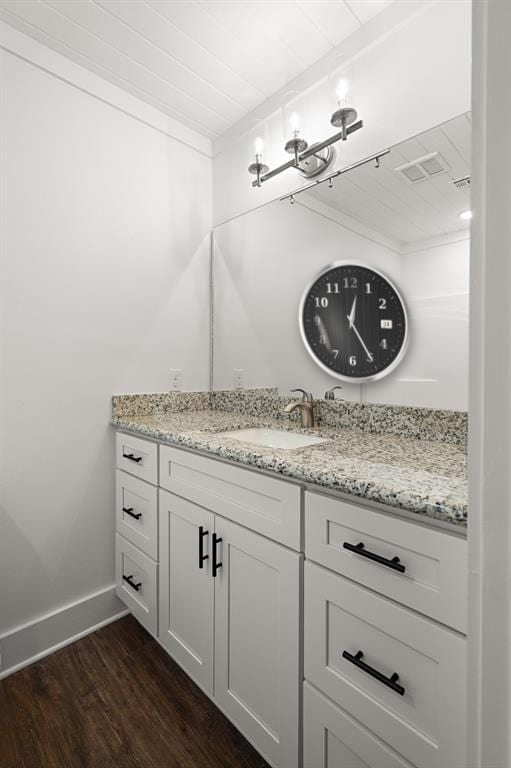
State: h=12 m=25
